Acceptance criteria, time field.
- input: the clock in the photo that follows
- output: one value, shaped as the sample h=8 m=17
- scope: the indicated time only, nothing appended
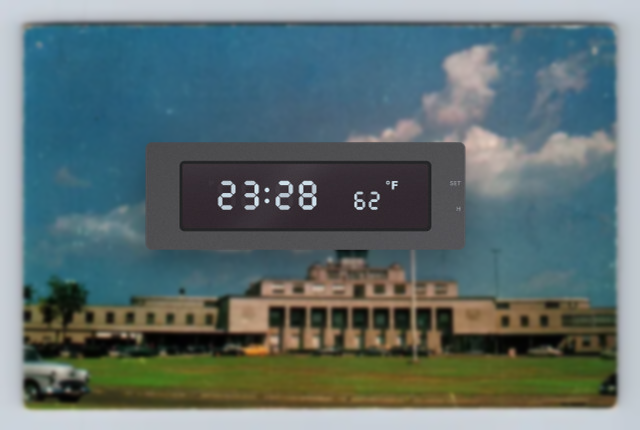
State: h=23 m=28
